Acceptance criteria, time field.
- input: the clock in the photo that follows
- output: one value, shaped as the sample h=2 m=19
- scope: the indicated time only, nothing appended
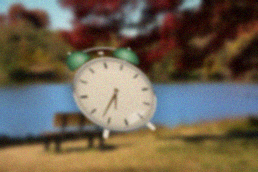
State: h=6 m=37
